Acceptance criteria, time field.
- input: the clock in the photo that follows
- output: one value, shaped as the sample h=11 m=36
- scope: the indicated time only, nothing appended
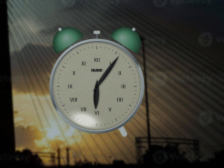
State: h=6 m=6
